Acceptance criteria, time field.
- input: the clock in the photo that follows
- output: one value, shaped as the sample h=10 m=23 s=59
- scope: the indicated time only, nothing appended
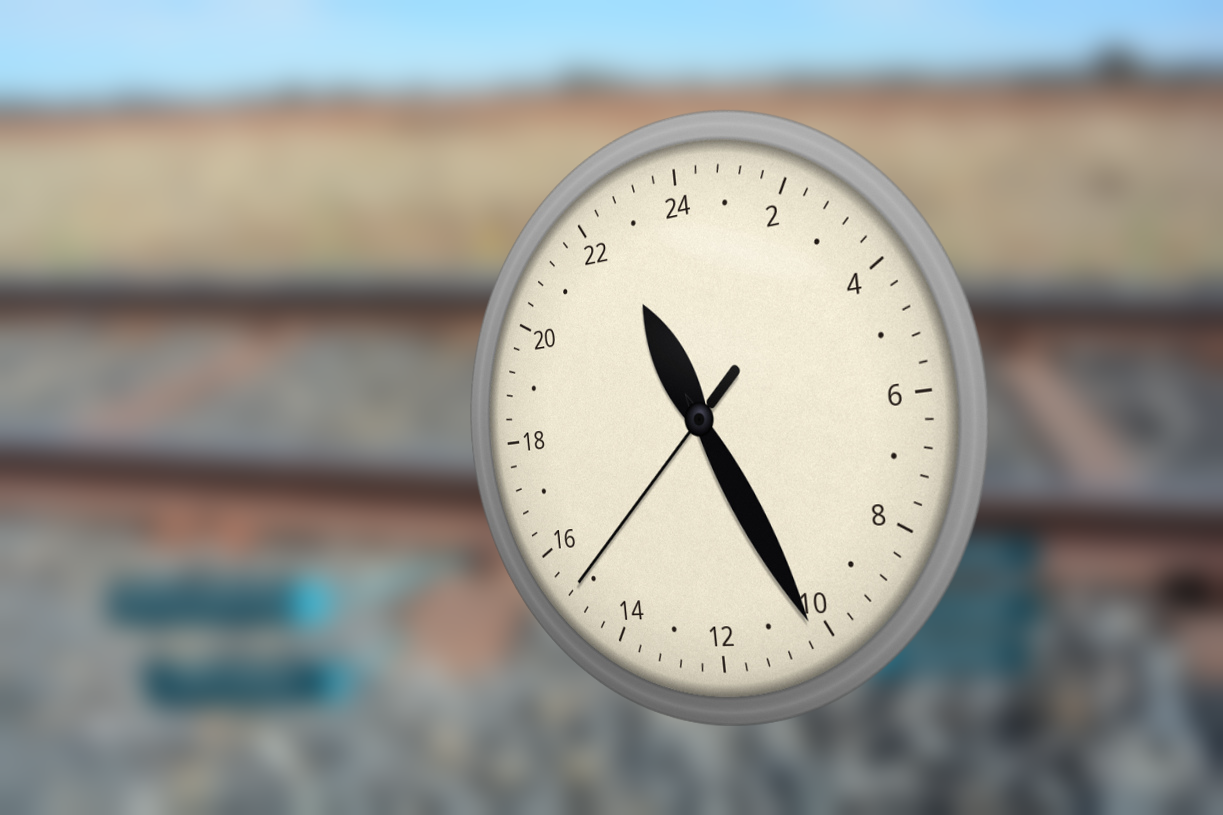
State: h=22 m=25 s=38
